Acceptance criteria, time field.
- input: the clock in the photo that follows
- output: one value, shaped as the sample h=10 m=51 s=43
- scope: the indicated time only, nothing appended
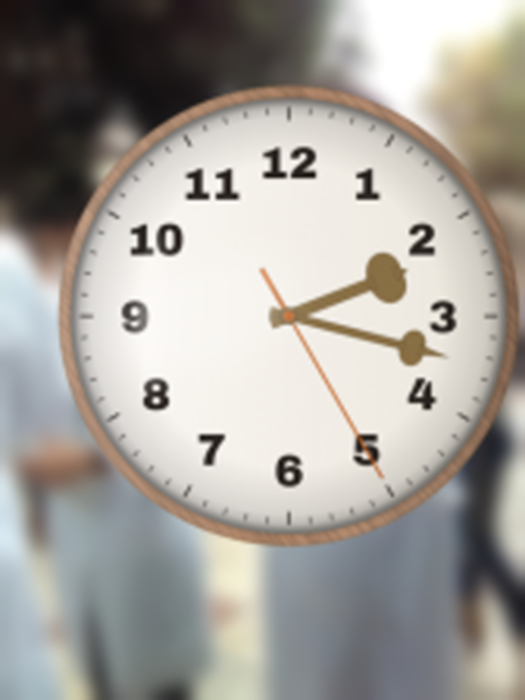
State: h=2 m=17 s=25
